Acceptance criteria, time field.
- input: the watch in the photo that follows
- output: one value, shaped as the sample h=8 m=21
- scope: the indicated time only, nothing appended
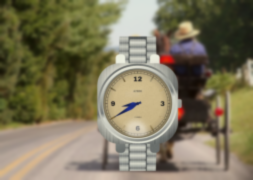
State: h=8 m=40
